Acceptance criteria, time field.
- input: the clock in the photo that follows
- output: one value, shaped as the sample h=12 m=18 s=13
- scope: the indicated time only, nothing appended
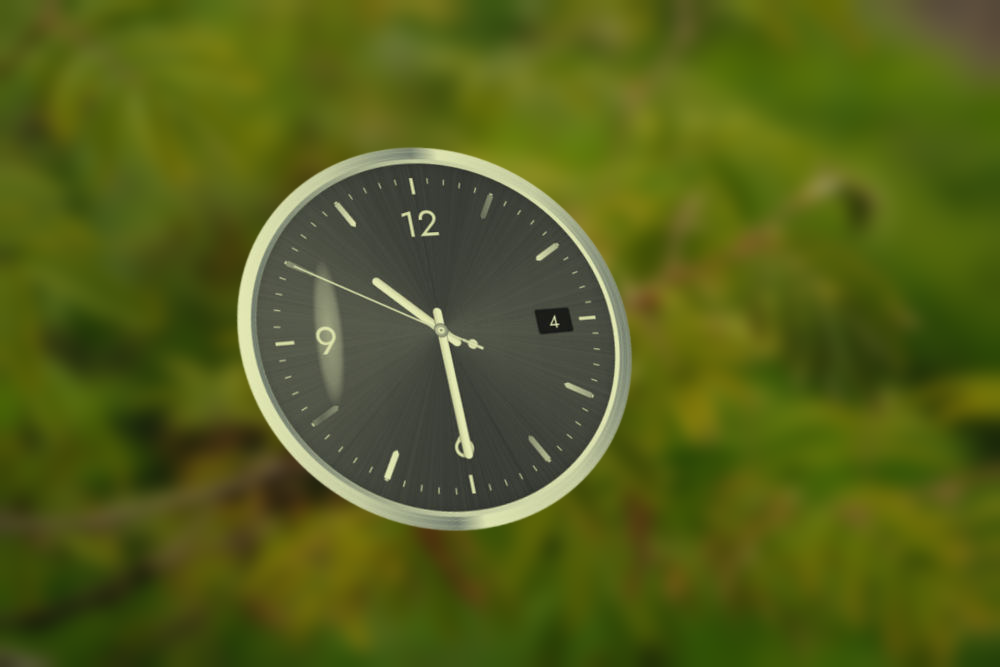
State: h=10 m=29 s=50
